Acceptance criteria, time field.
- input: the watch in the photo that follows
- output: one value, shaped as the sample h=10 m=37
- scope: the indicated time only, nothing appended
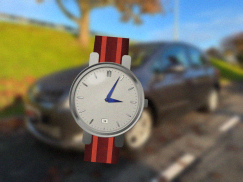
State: h=3 m=4
